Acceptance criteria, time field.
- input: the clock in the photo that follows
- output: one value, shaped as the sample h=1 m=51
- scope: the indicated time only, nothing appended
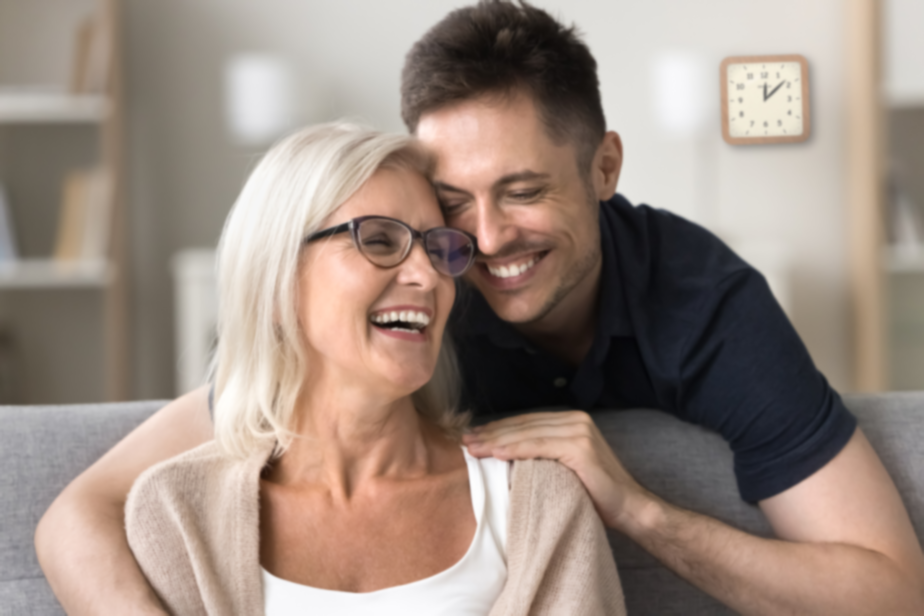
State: h=12 m=8
